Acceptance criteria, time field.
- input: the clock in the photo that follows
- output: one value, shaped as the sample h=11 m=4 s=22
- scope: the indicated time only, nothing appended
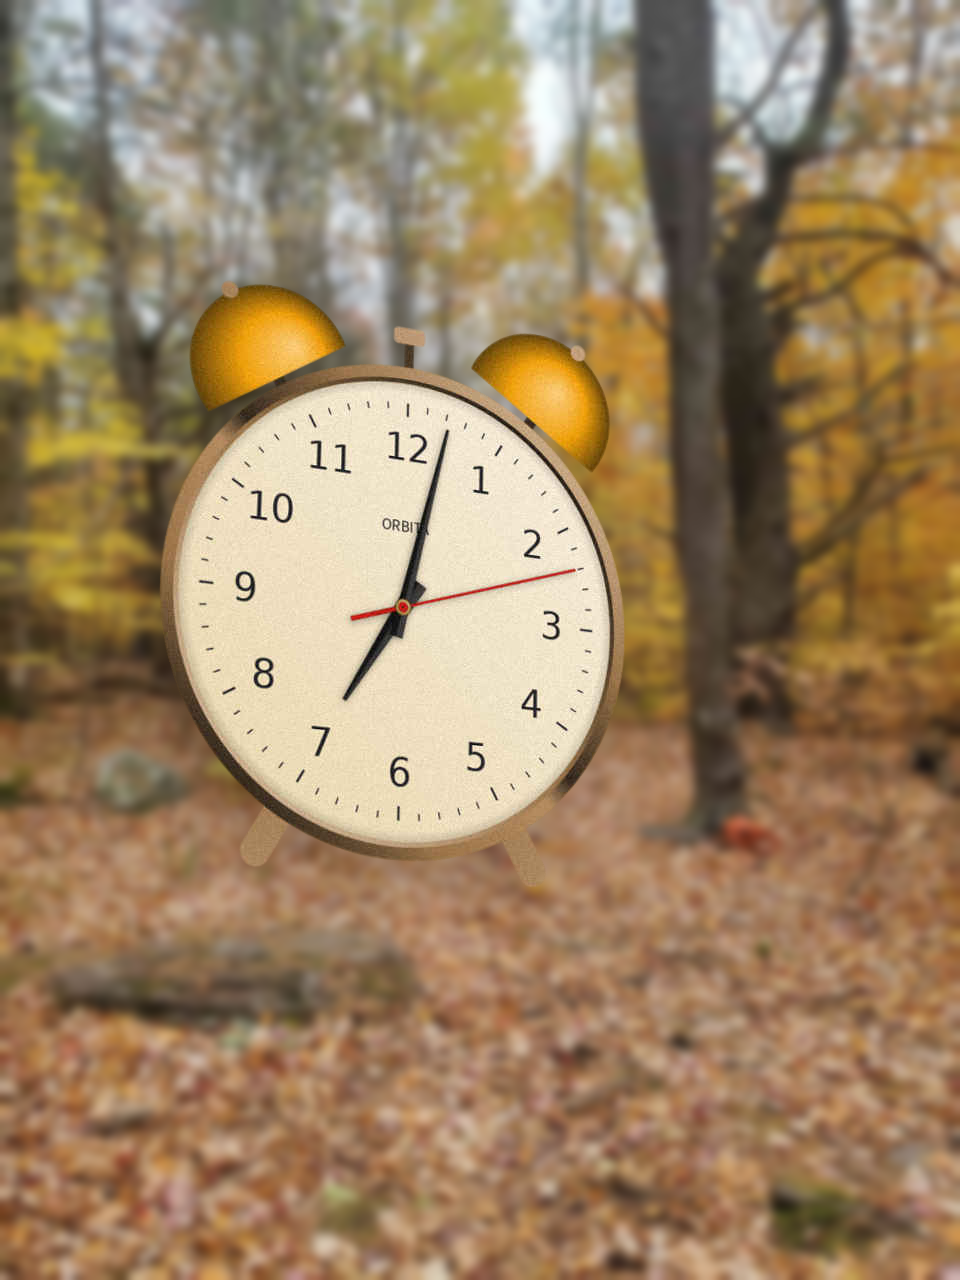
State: h=7 m=2 s=12
